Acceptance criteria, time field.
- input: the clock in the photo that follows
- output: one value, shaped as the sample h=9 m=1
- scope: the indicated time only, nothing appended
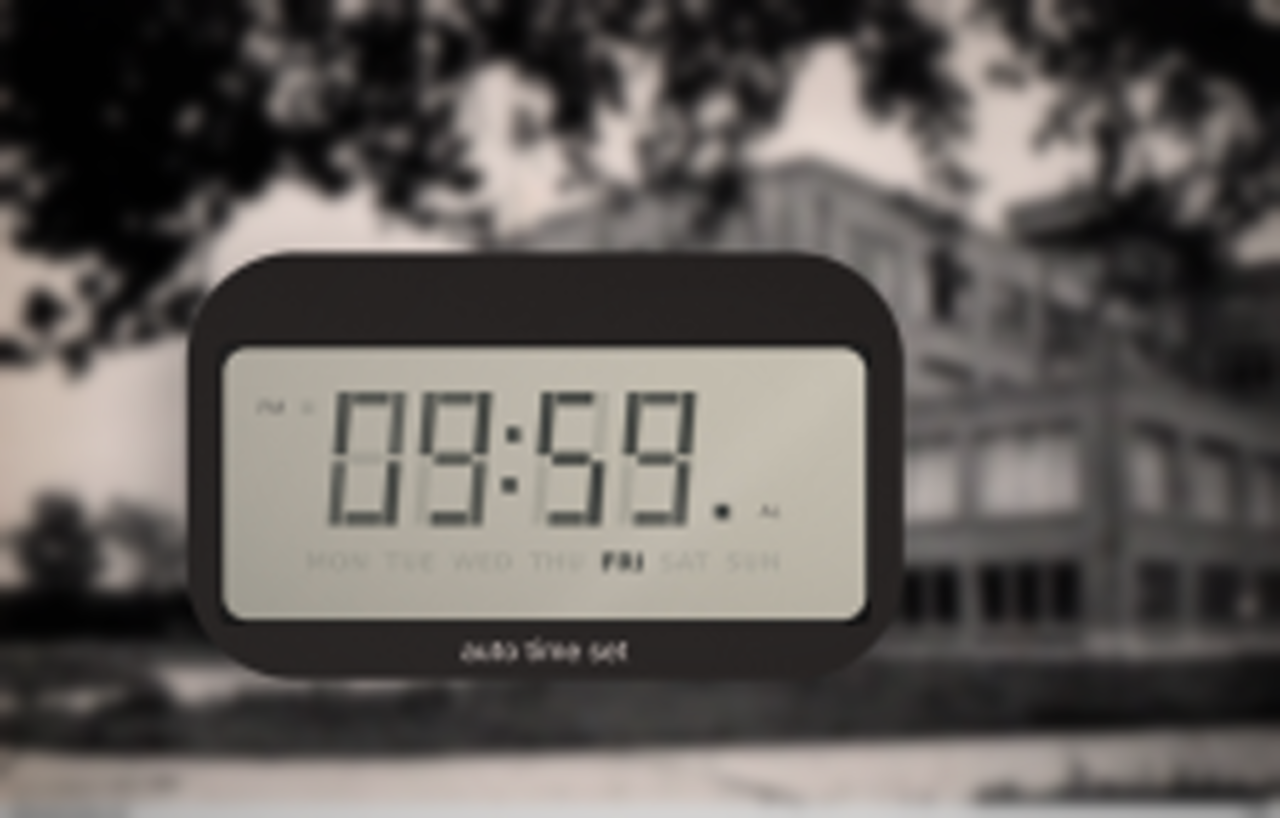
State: h=9 m=59
